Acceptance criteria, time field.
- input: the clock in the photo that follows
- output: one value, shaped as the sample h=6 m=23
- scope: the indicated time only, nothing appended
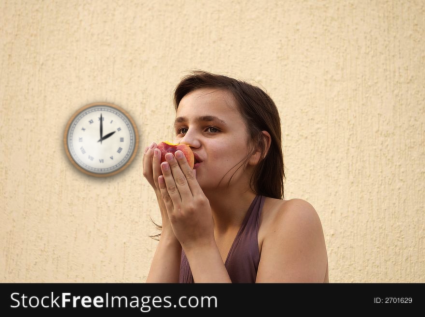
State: h=2 m=0
